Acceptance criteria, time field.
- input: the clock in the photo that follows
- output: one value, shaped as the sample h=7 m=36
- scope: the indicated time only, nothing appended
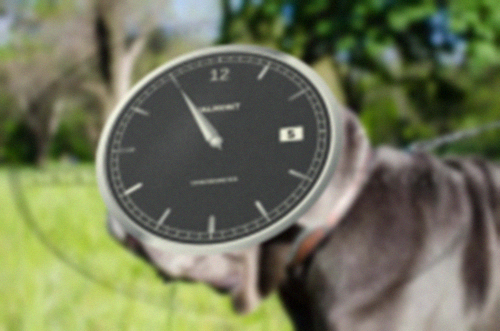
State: h=10 m=55
